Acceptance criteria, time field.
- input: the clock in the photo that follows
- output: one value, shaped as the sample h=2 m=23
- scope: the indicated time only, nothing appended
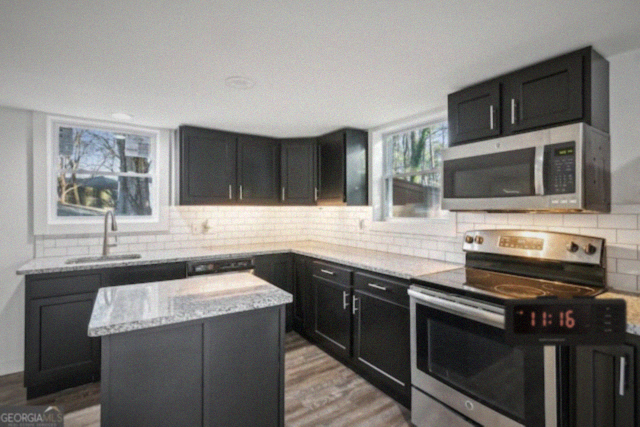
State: h=11 m=16
